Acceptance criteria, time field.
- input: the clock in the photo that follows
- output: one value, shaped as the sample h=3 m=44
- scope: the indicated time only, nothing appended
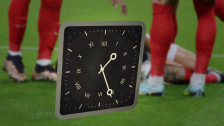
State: h=1 m=26
